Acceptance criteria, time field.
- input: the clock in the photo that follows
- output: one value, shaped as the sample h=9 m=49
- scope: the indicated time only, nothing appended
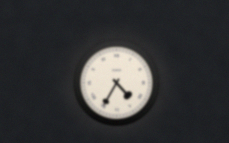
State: h=4 m=35
